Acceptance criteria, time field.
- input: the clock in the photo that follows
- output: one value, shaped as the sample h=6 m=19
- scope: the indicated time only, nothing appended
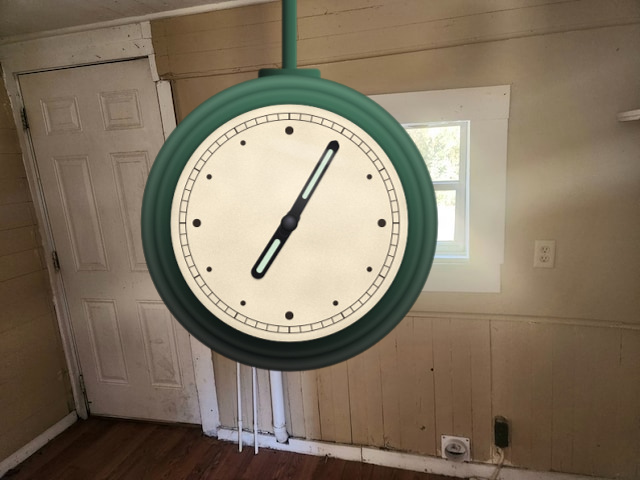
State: h=7 m=5
